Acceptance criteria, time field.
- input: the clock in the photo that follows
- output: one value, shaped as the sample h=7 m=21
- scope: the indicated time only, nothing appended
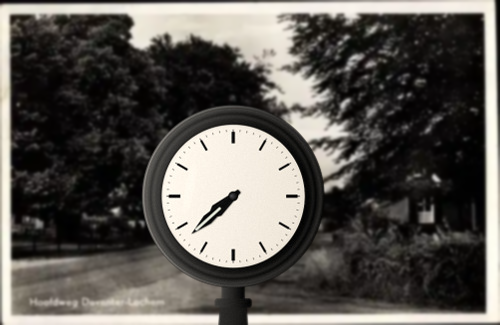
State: h=7 m=38
